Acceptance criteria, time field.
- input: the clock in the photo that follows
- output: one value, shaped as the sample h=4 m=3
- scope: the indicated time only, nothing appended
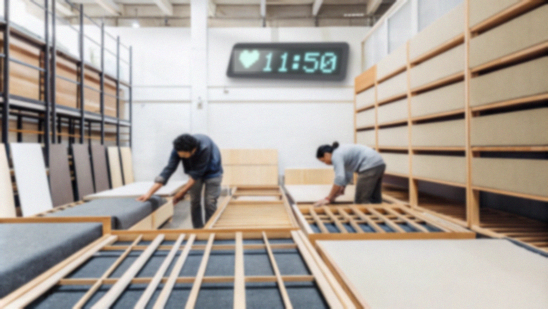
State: h=11 m=50
